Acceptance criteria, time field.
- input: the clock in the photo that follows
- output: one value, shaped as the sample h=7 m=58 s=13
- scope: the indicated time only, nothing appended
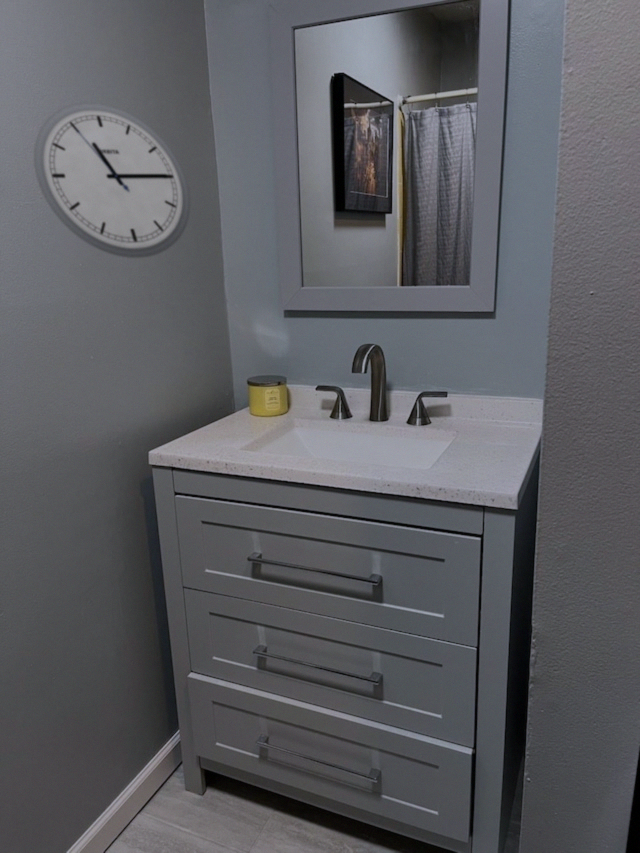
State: h=11 m=14 s=55
